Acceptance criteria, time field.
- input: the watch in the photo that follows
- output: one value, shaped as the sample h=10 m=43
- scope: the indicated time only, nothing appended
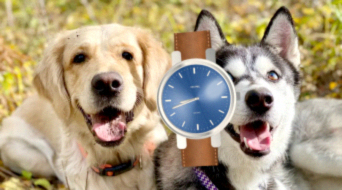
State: h=8 m=42
